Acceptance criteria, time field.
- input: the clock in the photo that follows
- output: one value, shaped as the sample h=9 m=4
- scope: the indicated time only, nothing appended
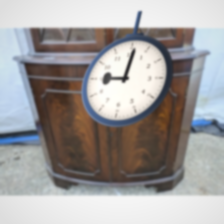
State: h=9 m=1
